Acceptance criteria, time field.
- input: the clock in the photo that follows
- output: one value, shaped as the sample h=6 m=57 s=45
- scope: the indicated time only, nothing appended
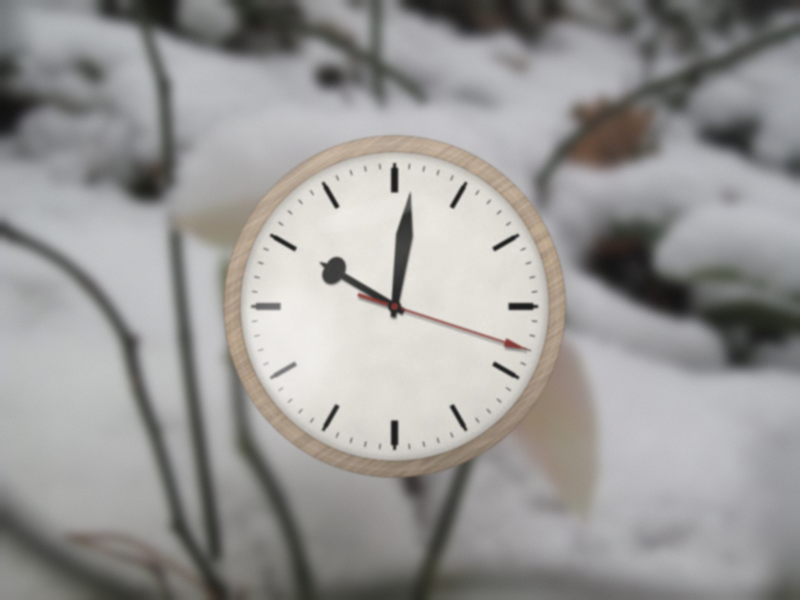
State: h=10 m=1 s=18
